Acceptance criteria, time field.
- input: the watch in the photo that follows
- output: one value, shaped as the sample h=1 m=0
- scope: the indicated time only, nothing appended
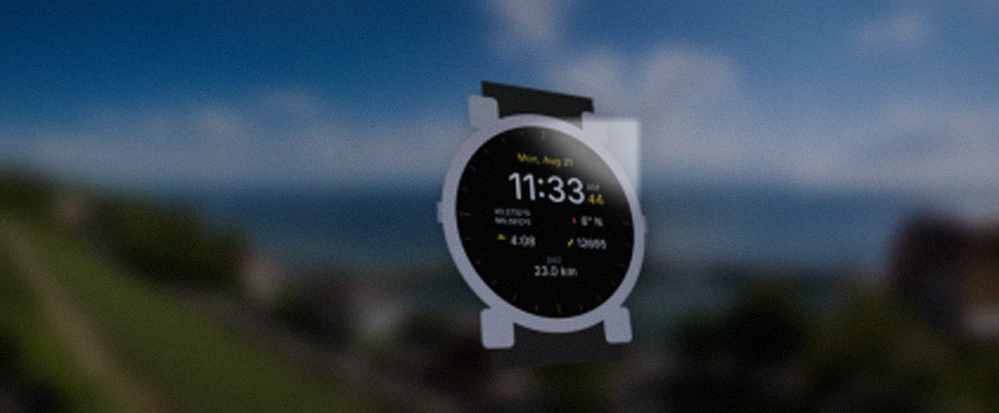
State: h=11 m=33
